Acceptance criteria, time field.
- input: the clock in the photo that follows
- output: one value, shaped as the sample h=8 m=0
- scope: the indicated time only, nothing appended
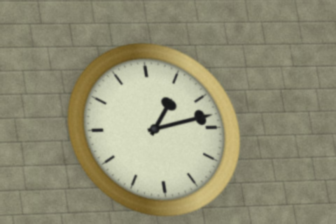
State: h=1 m=13
